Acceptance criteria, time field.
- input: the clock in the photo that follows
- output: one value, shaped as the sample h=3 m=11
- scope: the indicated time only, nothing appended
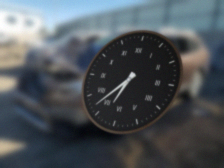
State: h=6 m=37
